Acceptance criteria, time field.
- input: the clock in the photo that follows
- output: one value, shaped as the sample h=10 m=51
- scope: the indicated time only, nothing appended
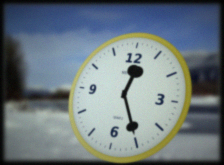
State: h=12 m=25
